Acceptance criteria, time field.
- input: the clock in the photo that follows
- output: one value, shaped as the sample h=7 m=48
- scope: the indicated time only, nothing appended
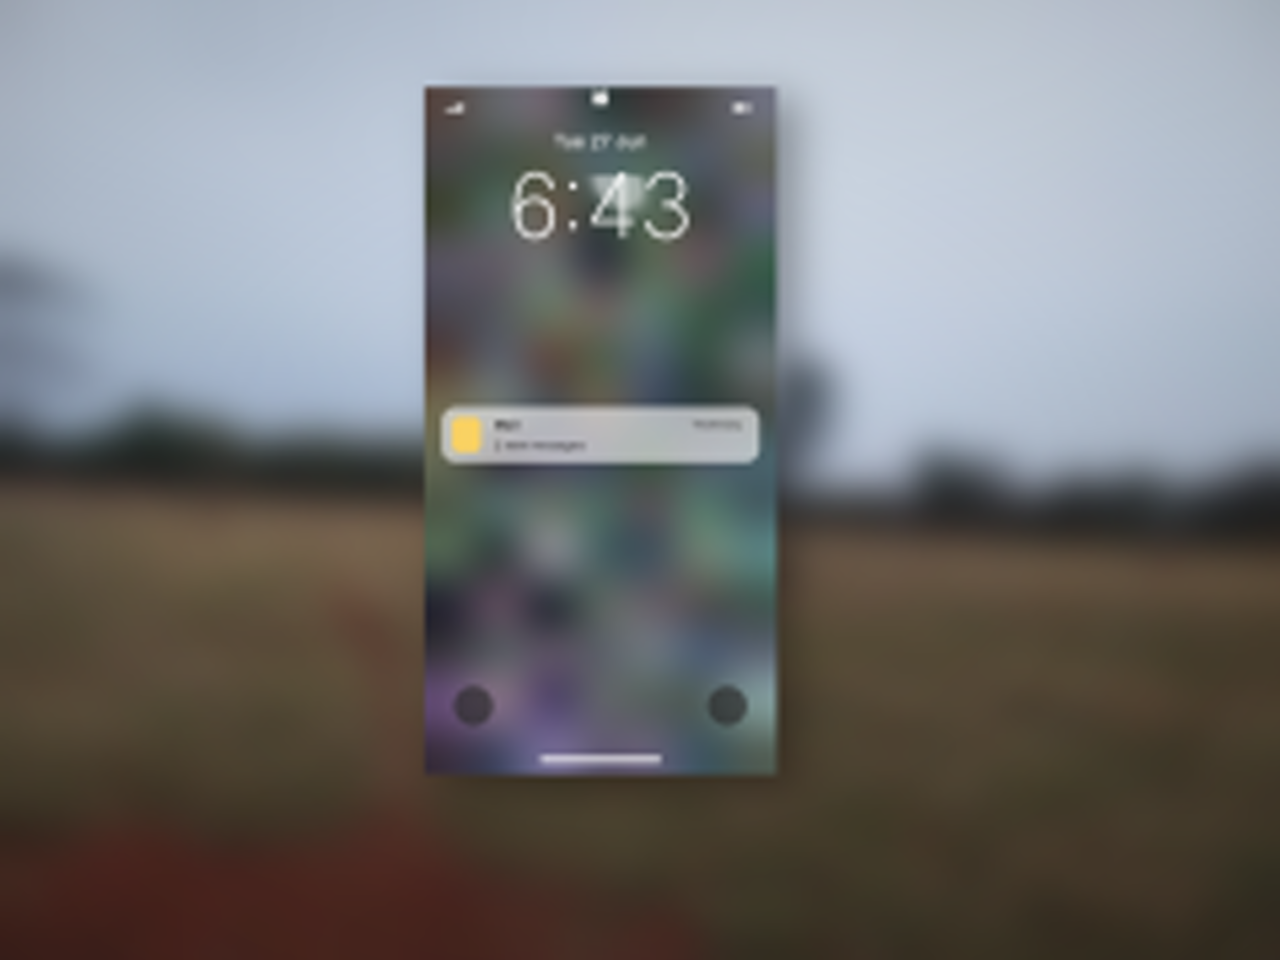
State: h=6 m=43
